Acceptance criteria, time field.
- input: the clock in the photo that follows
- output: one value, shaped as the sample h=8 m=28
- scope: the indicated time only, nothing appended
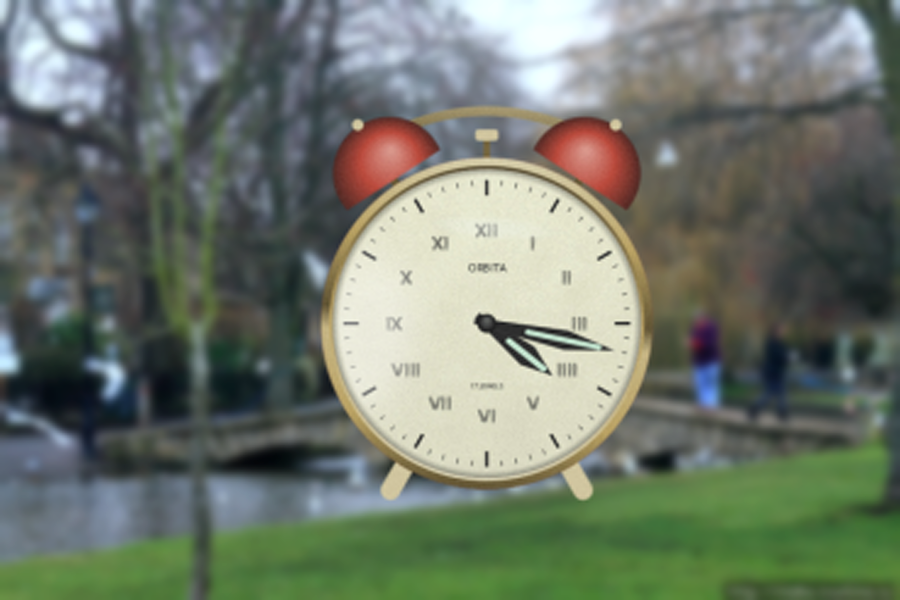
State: h=4 m=17
